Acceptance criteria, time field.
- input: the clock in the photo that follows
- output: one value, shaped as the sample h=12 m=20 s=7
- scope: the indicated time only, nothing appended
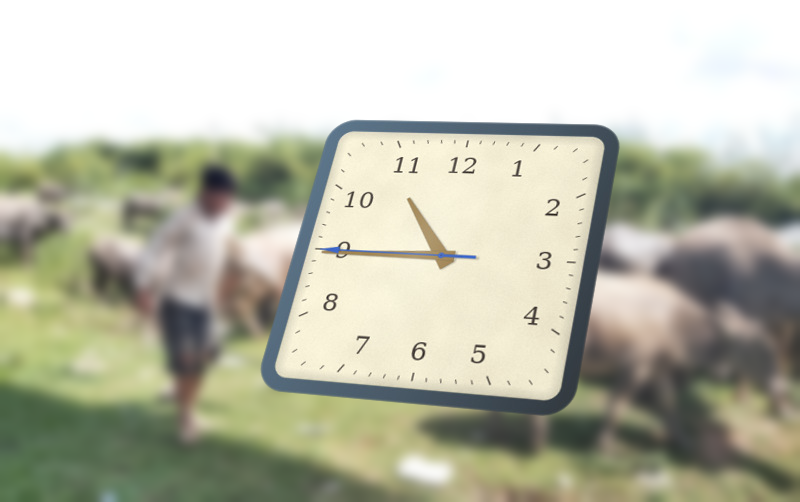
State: h=10 m=44 s=45
